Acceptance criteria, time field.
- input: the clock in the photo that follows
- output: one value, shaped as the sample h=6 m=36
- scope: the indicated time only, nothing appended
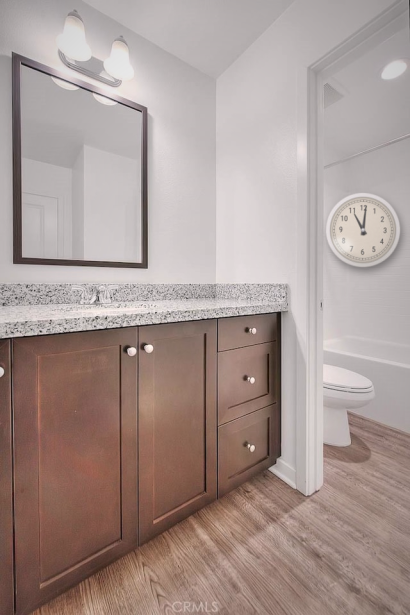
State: h=11 m=1
